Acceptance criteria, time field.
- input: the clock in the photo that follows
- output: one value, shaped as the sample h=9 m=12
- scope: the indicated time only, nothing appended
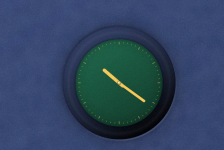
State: h=10 m=21
